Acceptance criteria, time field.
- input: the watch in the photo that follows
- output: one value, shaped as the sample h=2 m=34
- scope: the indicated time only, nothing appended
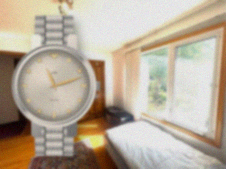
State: h=11 m=12
